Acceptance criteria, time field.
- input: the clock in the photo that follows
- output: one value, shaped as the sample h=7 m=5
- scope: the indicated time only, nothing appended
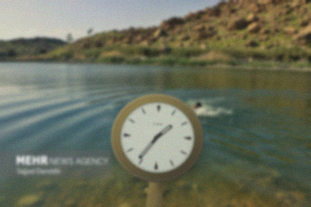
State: h=1 m=36
